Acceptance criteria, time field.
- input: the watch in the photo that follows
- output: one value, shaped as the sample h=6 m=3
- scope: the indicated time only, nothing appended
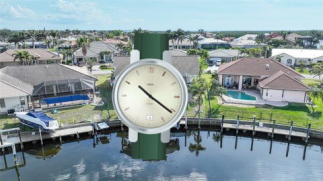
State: h=10 m=21
